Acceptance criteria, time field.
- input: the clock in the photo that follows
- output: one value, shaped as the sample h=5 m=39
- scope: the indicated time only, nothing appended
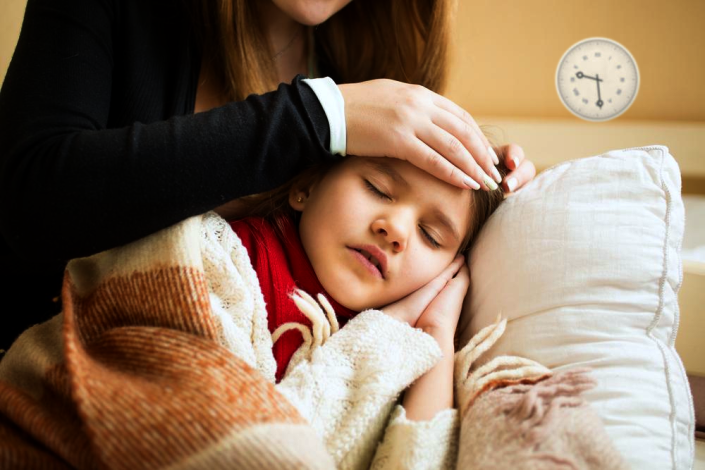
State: h=9 m=29
